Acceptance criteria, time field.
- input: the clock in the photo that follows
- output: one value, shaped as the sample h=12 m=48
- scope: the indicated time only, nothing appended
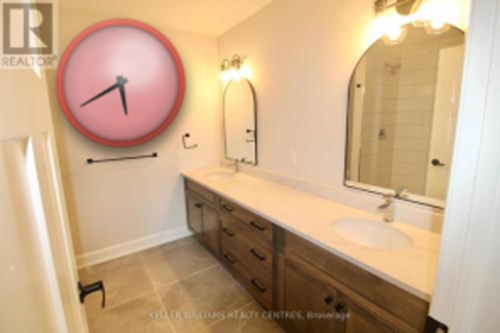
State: h=5 m=40
